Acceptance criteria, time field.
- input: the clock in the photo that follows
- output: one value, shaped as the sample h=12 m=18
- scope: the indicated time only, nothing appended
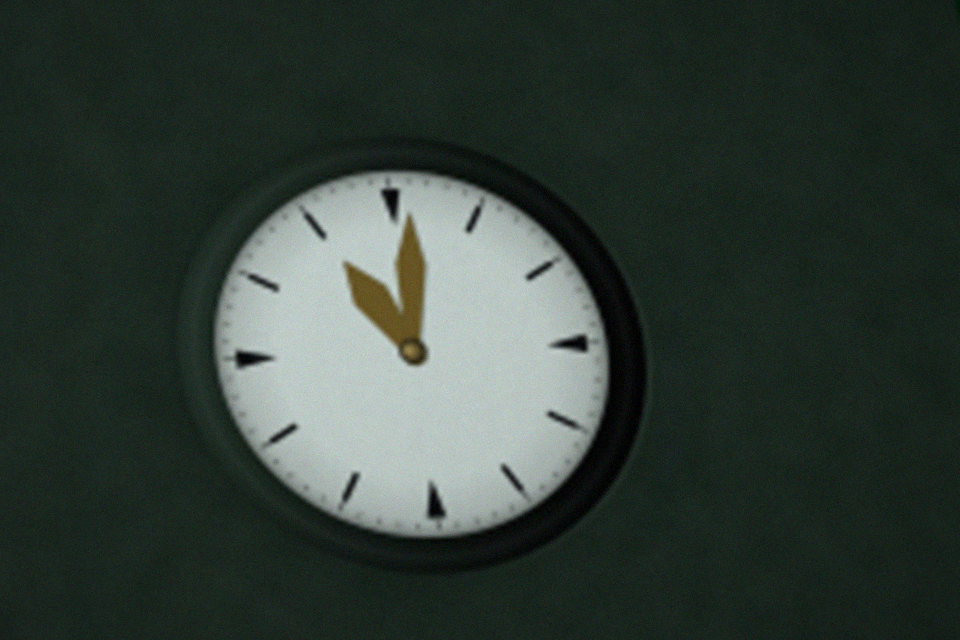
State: h=11 m=1
